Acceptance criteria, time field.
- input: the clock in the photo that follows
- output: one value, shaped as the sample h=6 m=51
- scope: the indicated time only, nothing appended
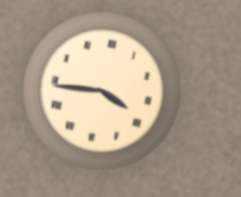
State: h=3 m=44
